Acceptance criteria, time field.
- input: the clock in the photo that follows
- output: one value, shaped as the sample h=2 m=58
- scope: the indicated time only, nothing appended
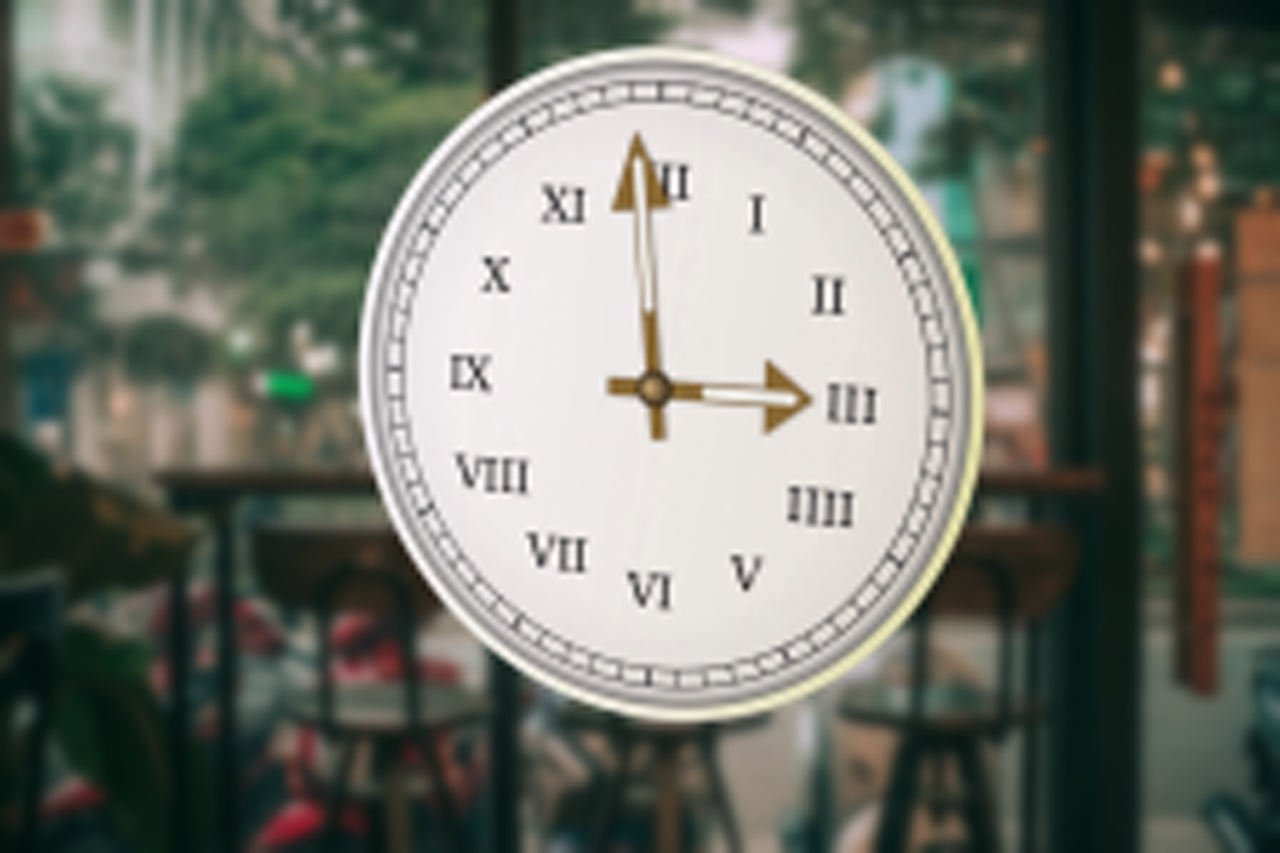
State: h=2 m=59
